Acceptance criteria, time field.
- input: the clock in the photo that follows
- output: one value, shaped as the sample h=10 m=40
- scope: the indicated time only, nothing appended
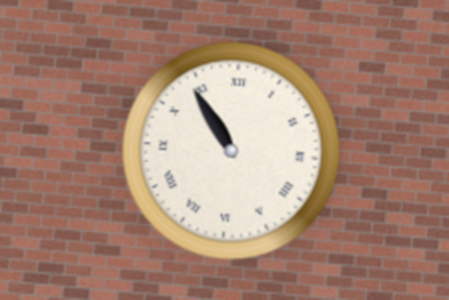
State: h=10 m=54
